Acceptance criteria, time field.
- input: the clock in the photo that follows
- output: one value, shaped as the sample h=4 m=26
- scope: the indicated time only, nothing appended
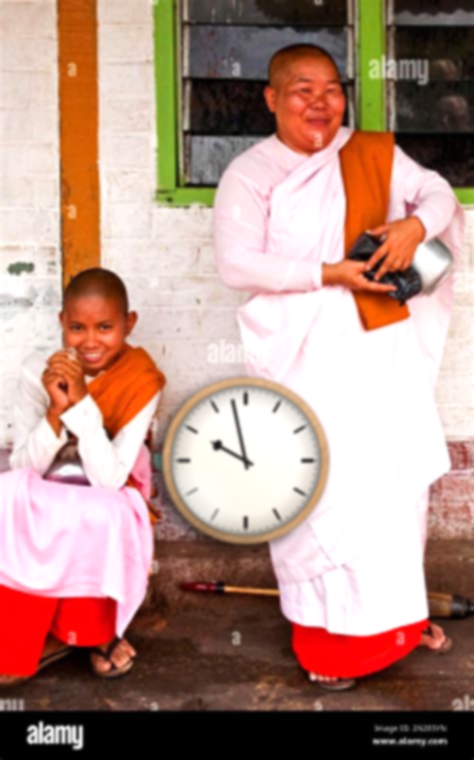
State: h=9 m=58
